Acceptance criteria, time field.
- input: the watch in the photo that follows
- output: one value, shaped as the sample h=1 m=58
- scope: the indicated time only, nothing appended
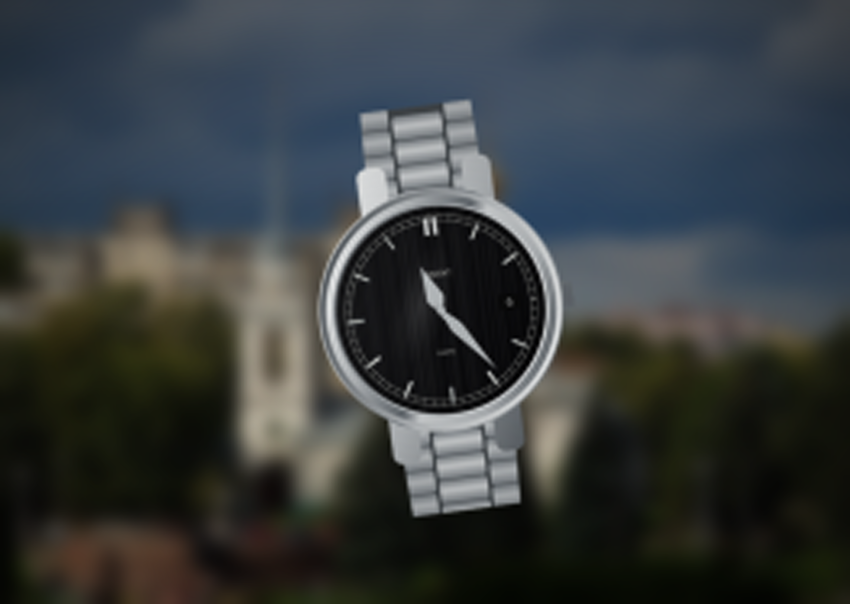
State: h=11 m=24
